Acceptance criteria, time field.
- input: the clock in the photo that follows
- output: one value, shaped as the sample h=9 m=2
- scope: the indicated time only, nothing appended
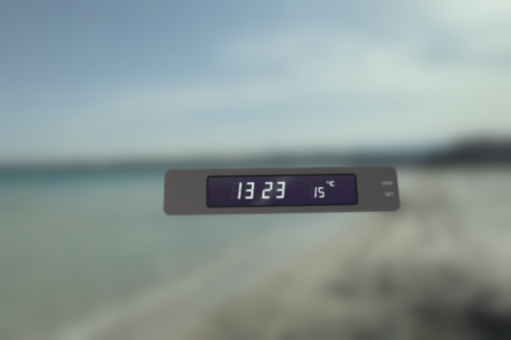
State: h=13 m=23
